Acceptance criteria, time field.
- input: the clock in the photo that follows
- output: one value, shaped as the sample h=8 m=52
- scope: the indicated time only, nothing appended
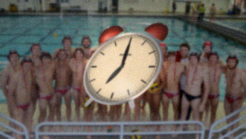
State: h=7 m=0
